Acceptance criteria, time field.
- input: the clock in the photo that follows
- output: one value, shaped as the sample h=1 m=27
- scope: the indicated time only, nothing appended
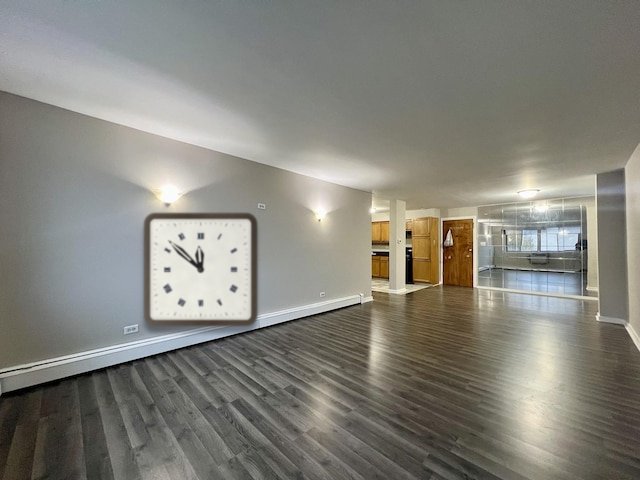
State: h=11 m=52
